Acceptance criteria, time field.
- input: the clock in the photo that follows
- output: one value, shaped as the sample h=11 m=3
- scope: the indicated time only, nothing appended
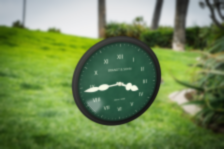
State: h=3 m=44
